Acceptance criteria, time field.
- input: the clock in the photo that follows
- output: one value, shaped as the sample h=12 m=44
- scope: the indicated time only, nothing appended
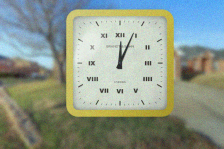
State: h=12 m=4
